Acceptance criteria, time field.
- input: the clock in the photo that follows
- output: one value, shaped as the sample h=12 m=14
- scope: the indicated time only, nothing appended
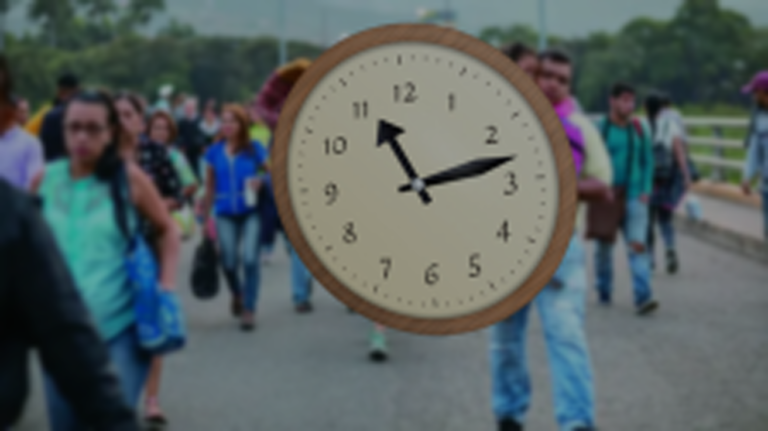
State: h=11 m=13
